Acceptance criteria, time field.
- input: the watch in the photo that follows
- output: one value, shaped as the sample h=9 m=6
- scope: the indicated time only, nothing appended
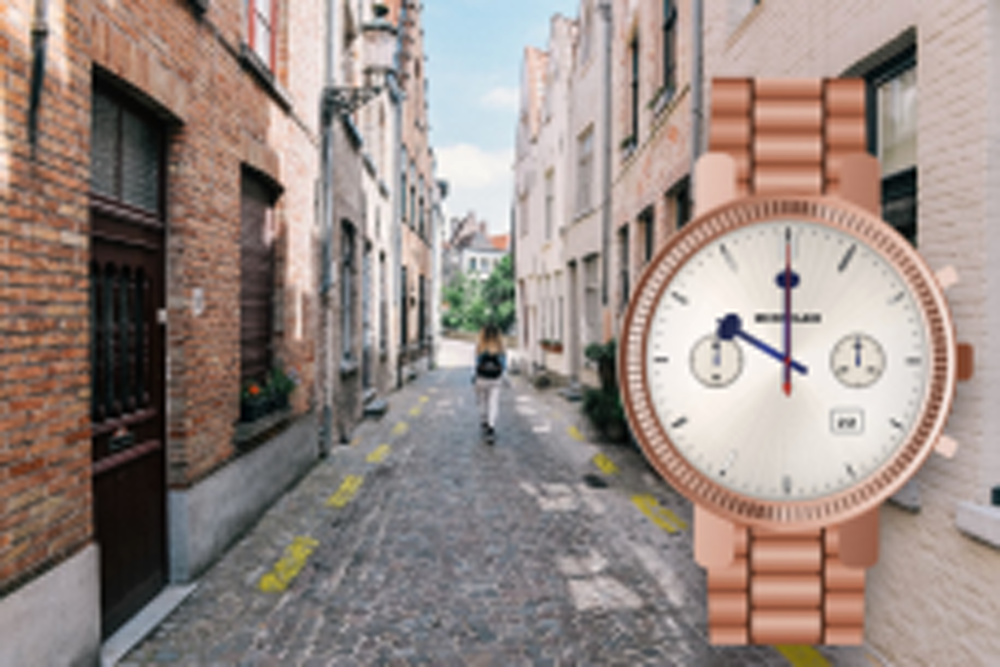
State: h=10 m=0
